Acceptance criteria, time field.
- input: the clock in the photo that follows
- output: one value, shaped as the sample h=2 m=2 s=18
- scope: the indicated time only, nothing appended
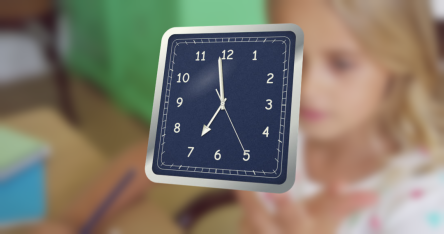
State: h=6 m=58 s=25
